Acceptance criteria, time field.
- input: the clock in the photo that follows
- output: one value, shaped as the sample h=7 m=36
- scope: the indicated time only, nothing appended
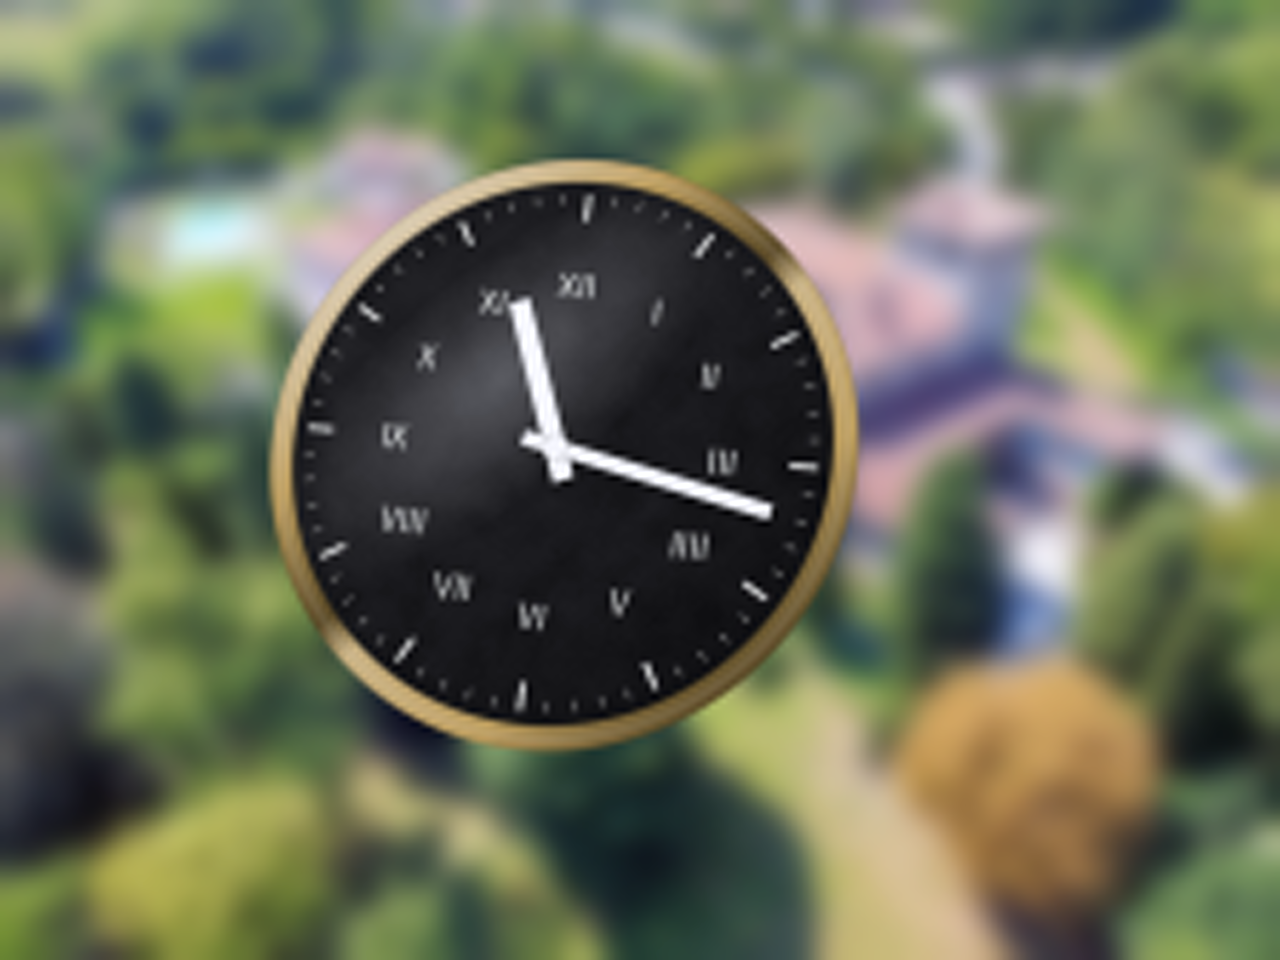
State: h=11 m=17
